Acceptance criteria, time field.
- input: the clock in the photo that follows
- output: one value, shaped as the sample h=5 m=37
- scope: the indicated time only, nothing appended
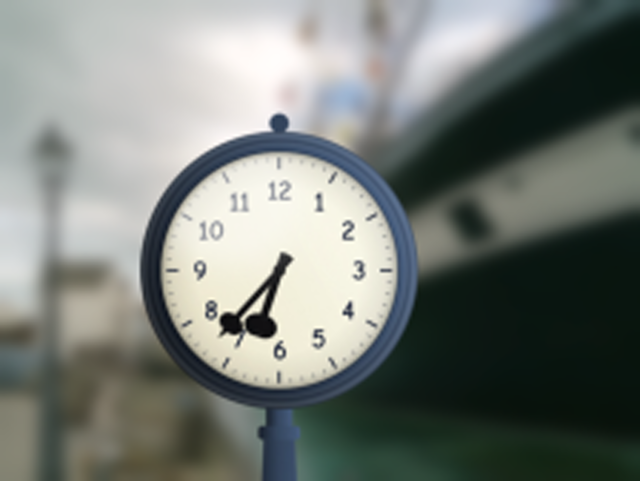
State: h=6 m=37
